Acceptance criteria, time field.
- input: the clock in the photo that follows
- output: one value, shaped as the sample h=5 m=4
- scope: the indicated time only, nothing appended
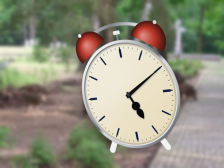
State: h=5 m=10
